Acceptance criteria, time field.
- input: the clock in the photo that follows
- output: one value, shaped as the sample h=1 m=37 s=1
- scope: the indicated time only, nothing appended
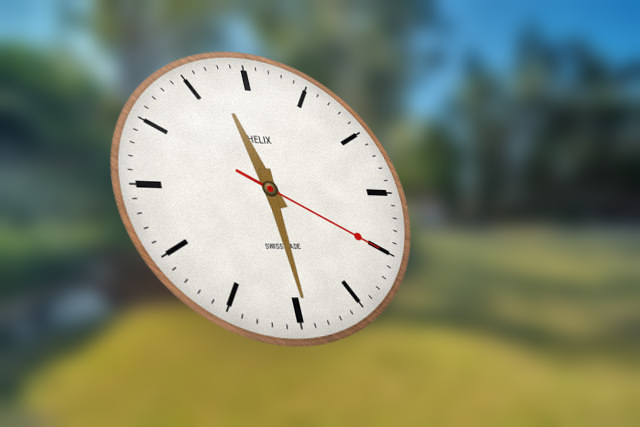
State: h=11 m=29 s=20
